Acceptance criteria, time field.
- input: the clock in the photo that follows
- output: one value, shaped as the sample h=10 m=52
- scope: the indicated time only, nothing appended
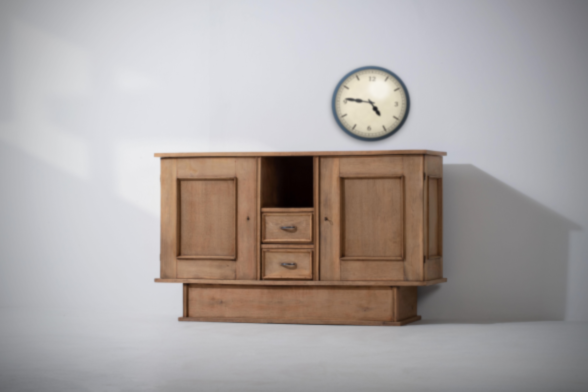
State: h=4 m=46
